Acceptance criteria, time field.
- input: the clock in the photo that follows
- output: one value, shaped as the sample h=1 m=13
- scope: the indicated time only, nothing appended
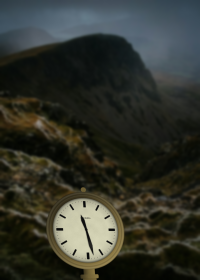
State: h=11 m=28
